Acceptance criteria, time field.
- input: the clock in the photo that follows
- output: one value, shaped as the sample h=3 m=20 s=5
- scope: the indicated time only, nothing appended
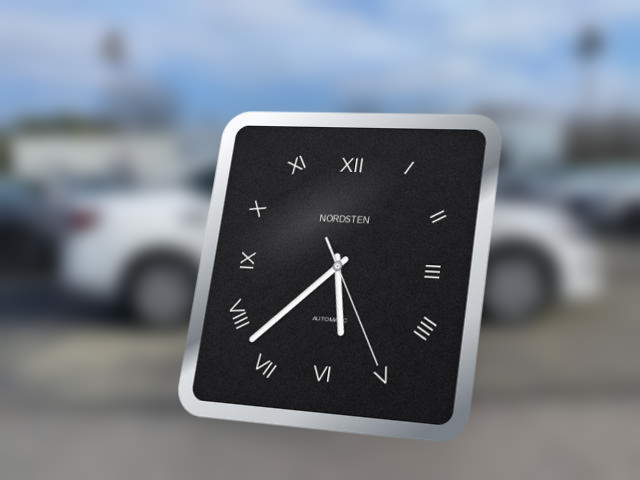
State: h=5 m=37 s=25
